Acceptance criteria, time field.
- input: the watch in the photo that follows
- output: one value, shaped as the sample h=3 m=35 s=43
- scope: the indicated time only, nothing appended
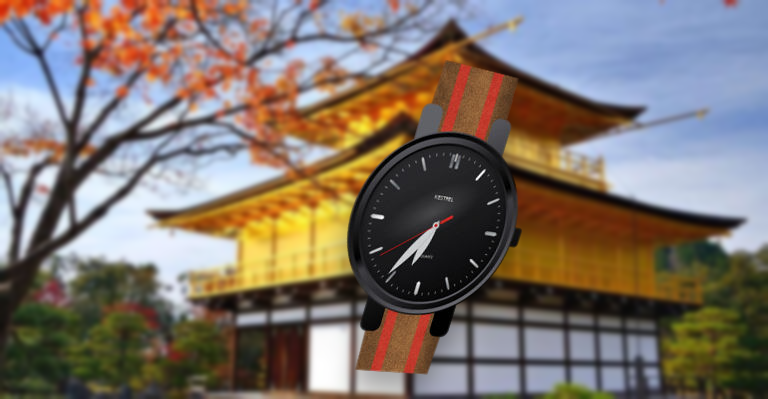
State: h=6 m=35 s=39
